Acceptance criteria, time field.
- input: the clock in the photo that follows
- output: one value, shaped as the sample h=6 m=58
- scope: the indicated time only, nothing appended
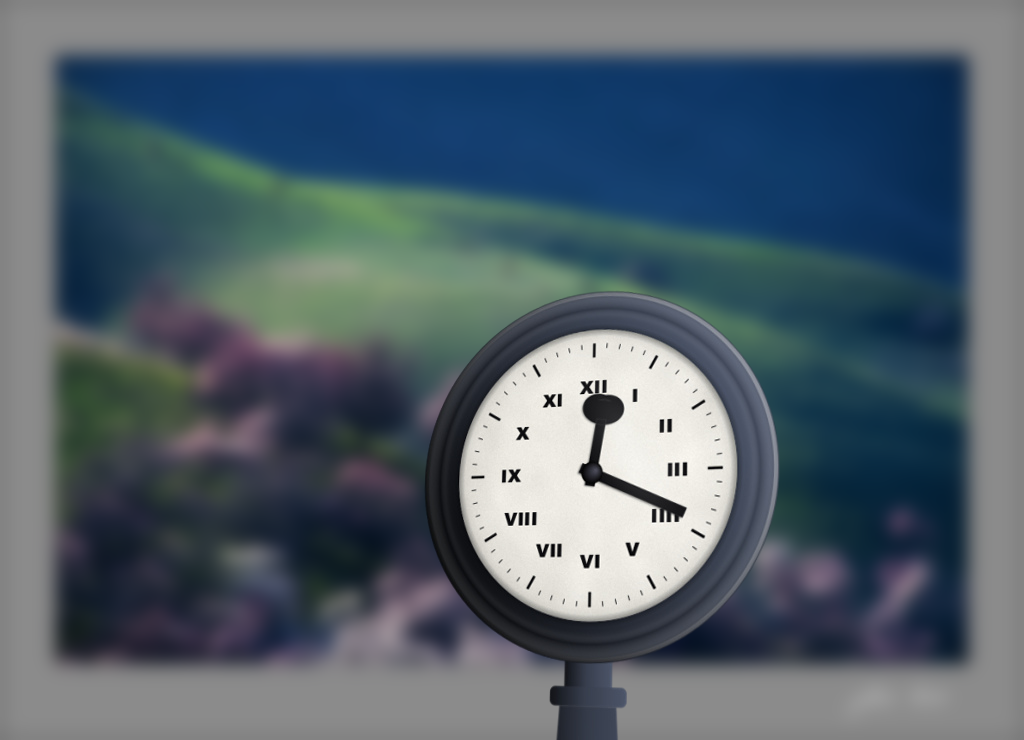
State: h=12 m=19
